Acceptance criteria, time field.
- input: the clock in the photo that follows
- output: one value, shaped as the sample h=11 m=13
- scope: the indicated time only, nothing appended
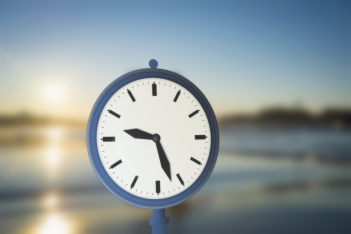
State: h=9 m=27
